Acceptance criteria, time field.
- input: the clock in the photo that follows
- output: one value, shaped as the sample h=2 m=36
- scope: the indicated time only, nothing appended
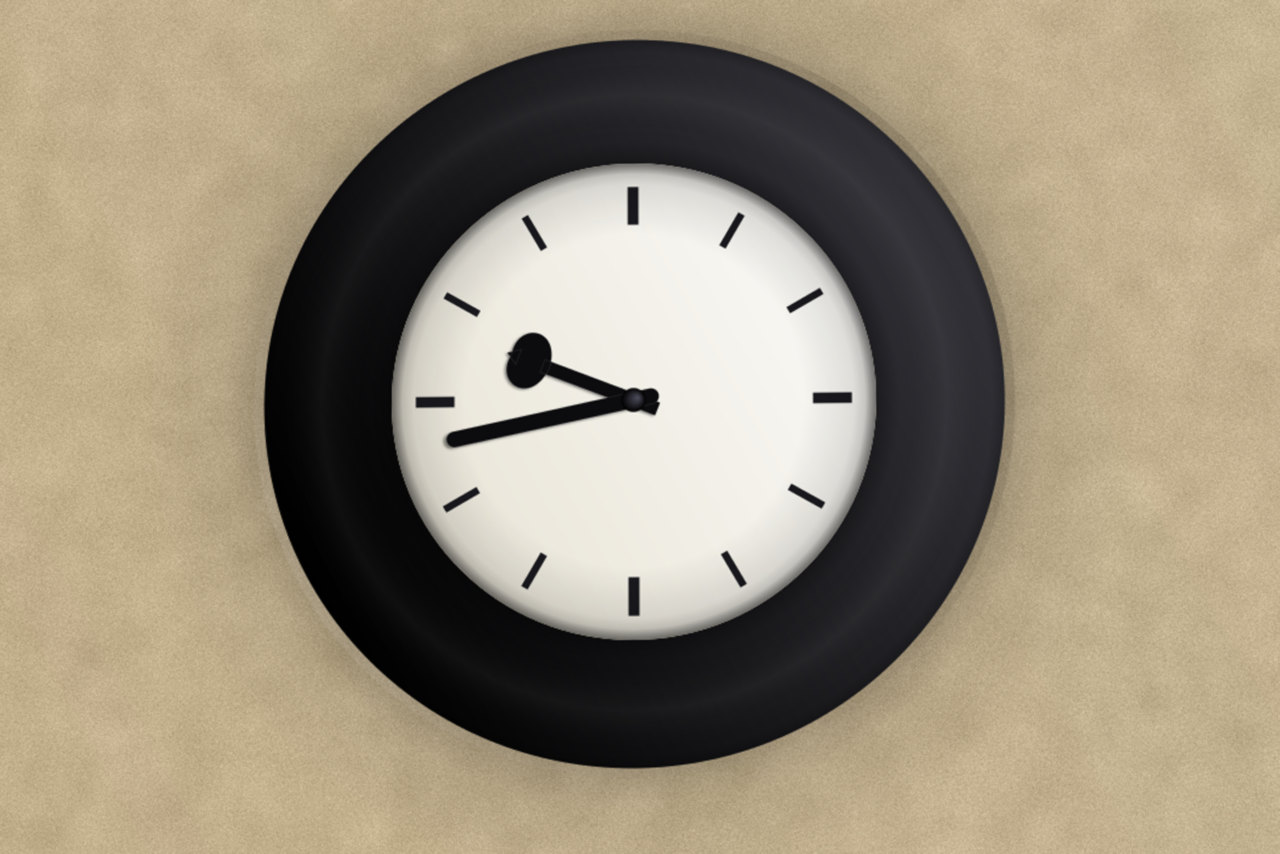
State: h=9 m=43
